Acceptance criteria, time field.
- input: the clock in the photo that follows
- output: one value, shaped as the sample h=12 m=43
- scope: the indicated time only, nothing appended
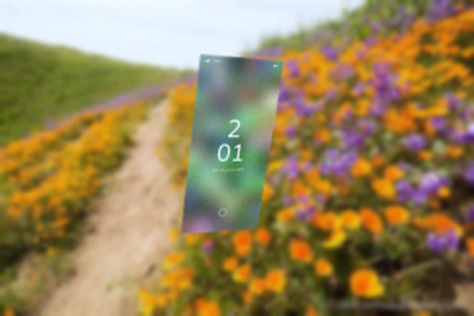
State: h=2 m=1
